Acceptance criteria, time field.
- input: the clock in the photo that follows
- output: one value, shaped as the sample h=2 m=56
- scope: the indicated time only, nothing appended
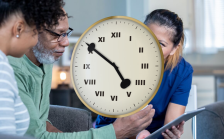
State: h=4 m=51
